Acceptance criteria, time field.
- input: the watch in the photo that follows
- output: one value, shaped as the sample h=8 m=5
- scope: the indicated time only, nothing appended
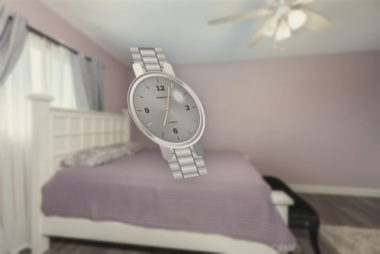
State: h=7 m=4
